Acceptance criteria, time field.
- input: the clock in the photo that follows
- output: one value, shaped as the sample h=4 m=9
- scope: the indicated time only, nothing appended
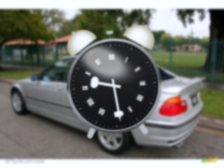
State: h=9 m=29
